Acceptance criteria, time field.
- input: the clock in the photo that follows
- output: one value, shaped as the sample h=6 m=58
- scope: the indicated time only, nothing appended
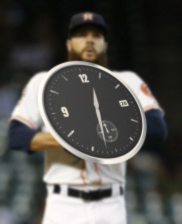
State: h=12 m=32
